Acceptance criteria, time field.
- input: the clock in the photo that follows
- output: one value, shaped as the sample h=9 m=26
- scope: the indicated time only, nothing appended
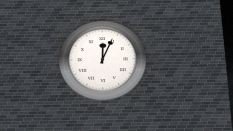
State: h=12 m=4
